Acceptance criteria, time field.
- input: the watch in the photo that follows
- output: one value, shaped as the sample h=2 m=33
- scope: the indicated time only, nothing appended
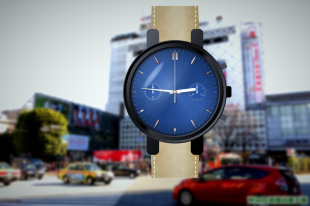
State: h=2 m=46
